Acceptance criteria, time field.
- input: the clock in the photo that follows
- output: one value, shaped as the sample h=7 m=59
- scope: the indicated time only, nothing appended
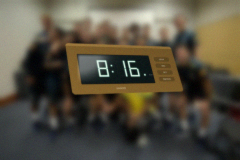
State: h=8 m=16
